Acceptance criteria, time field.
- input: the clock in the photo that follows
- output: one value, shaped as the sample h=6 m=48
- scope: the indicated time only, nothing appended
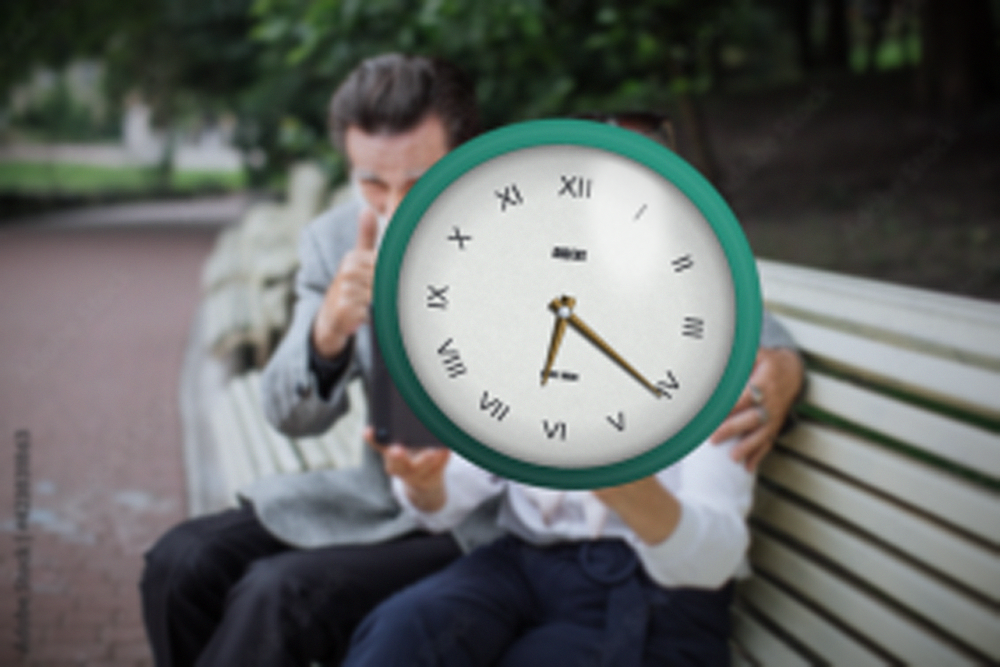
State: h=6 m=21
